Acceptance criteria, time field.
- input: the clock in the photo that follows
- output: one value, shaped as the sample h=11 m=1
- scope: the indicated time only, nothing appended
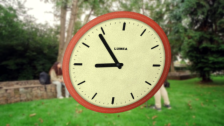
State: h=8 m=54
